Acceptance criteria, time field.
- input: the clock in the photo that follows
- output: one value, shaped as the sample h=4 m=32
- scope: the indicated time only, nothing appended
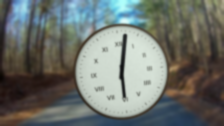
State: h=6 m=2
